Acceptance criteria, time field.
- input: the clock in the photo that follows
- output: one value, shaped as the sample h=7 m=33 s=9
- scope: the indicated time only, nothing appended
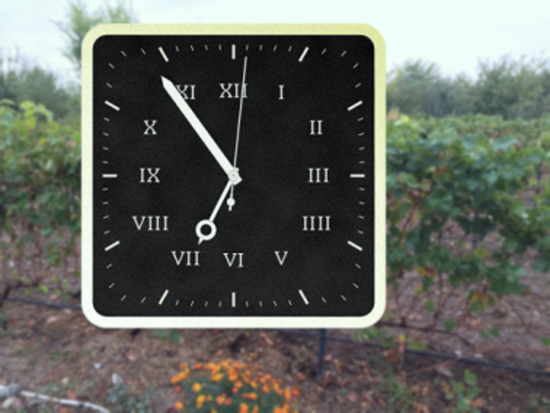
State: h=6 m=54 s=1
